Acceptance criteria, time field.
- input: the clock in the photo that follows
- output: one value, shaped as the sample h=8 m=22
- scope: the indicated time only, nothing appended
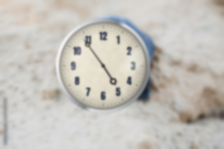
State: h=4 m=54
